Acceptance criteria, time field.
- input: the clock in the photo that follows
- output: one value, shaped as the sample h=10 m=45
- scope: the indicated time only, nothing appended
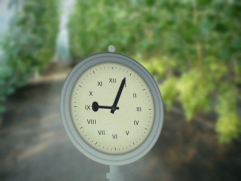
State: h=9 m=4
